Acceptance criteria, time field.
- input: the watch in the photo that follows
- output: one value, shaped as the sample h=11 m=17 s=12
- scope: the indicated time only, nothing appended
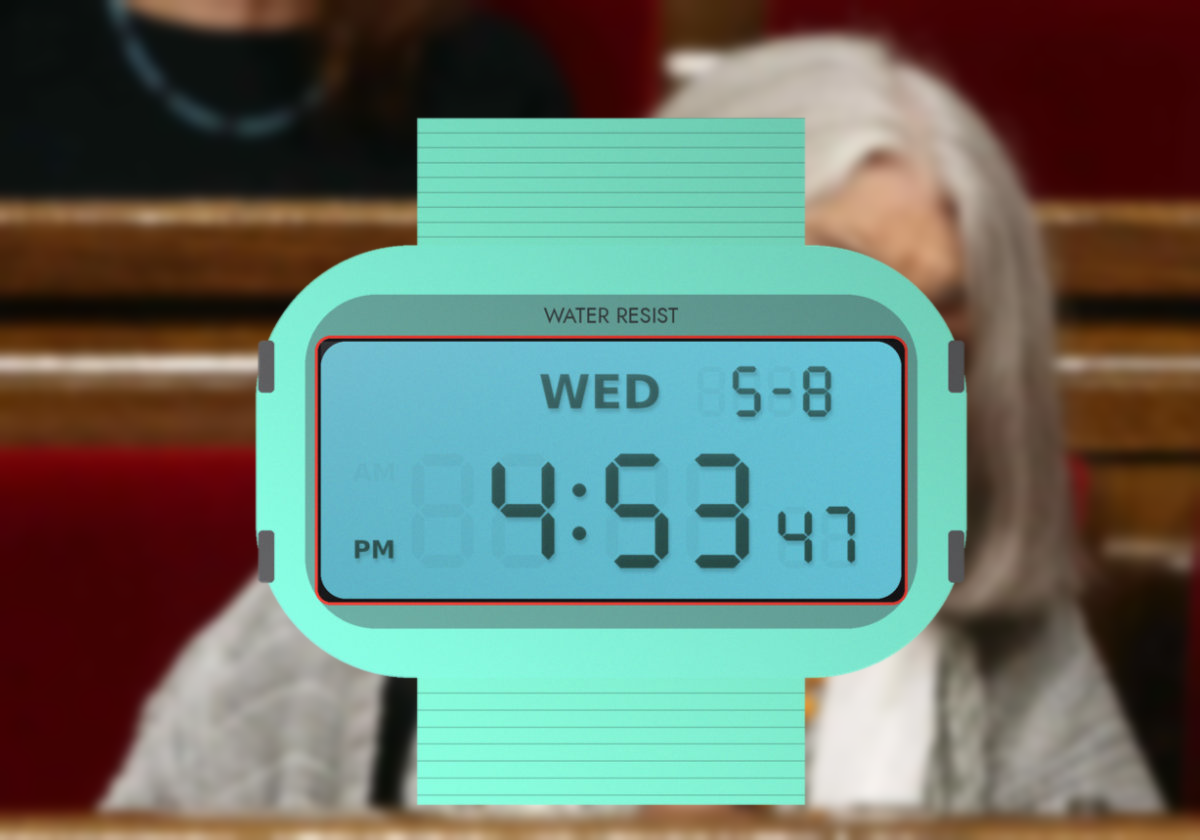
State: h=4 m=53 s=47
